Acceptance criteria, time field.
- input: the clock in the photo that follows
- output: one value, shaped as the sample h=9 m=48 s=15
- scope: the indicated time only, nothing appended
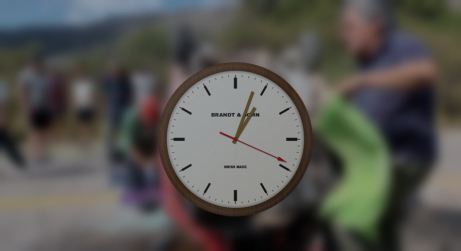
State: h=1 m=3 s=19
